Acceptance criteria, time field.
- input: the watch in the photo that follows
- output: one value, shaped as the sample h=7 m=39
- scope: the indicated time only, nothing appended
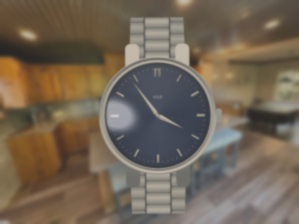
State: h=3 m=54
